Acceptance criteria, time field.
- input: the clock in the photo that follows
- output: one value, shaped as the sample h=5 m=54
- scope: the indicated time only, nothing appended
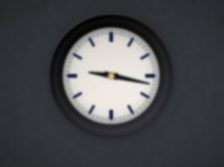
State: h=9 m=17
